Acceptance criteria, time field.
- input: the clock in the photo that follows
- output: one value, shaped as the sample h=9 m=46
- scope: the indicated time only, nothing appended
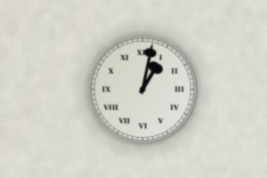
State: h=1 m=2
